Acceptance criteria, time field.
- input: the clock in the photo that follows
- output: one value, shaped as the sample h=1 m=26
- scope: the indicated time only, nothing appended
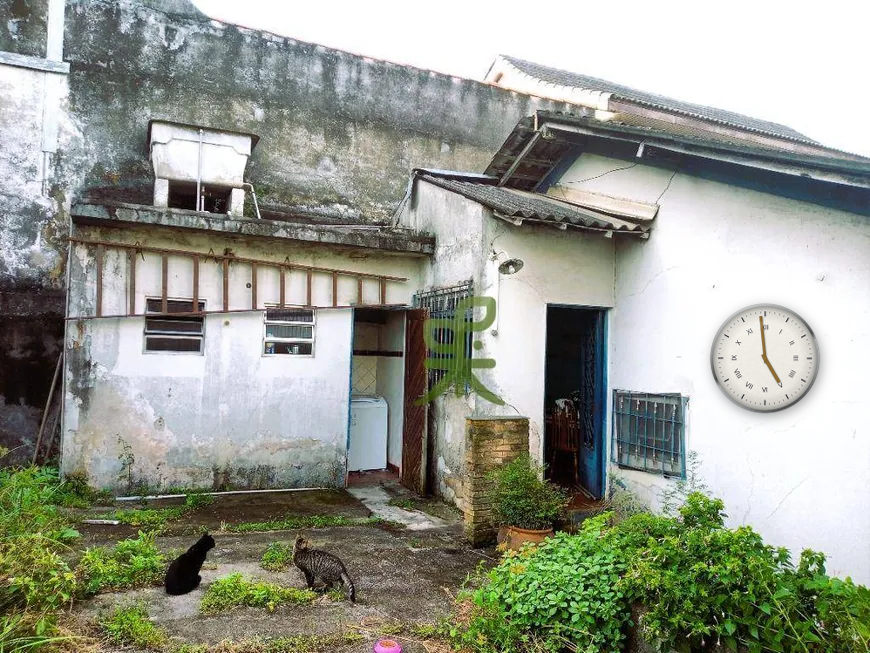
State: h=4 m=59
